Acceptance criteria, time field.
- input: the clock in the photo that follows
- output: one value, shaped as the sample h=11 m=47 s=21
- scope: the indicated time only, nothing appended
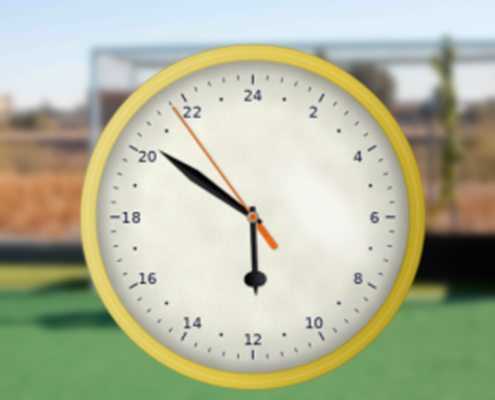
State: h=11 m=50 s=54
